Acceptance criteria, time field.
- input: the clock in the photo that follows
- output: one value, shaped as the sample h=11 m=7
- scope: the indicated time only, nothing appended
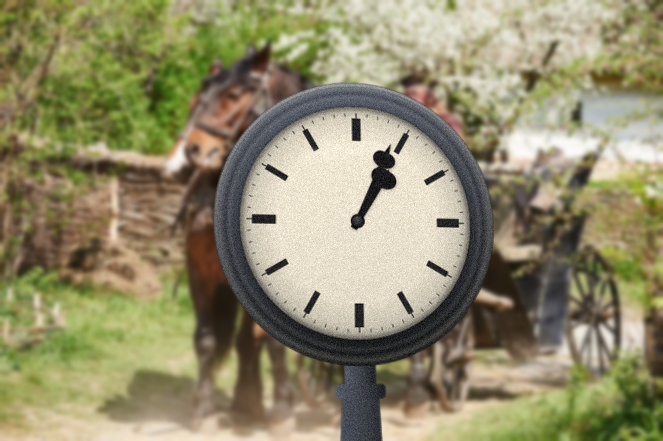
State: h=1 m=4
